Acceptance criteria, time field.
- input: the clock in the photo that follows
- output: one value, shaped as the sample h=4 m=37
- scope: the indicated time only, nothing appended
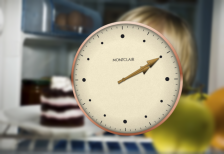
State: h=2 m=10
